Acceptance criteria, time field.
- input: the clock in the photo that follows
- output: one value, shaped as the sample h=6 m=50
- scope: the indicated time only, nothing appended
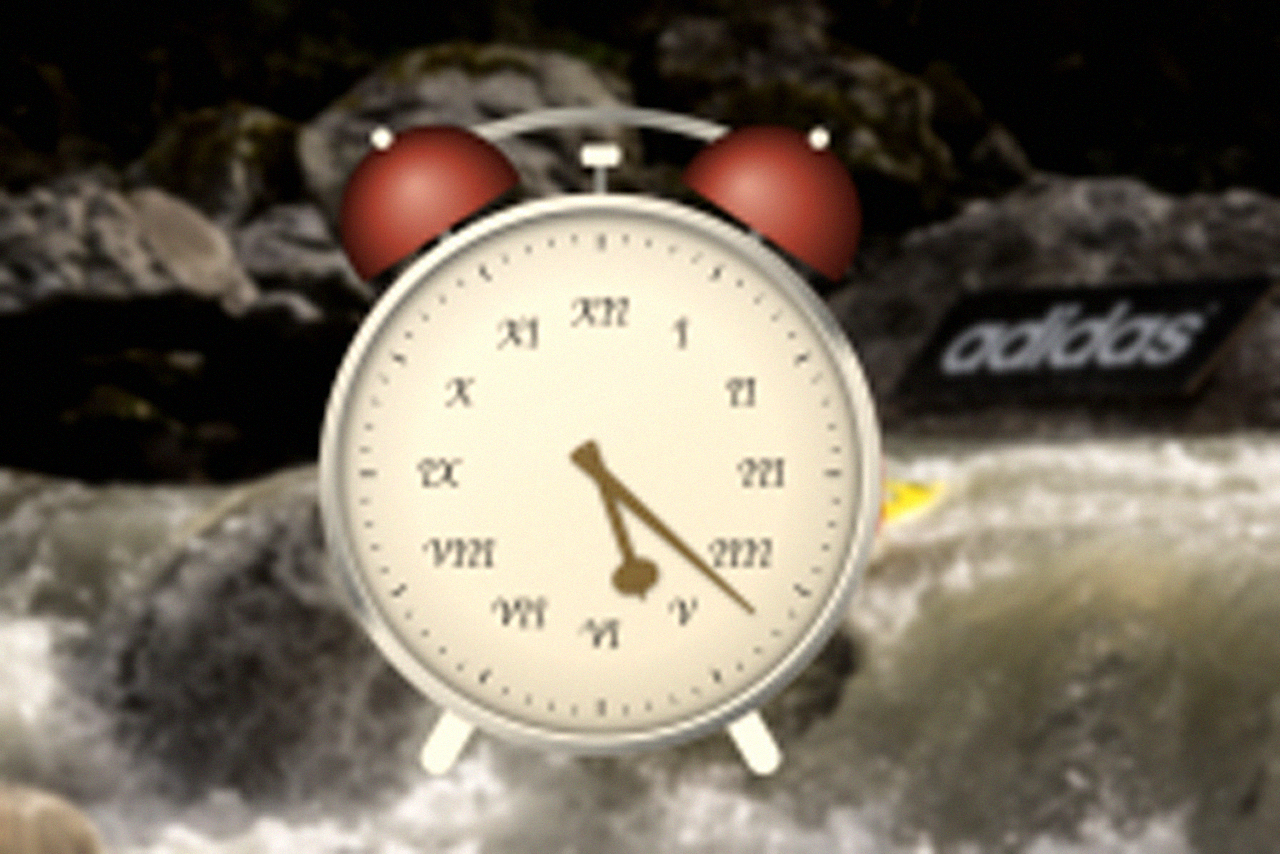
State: h=5 m=22
